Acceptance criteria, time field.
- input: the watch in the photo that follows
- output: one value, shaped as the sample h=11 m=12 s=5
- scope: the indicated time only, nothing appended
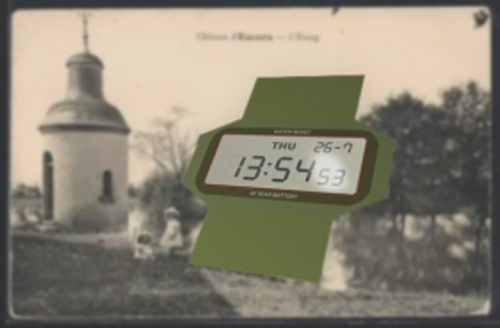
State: h=13 m=54 s=53
